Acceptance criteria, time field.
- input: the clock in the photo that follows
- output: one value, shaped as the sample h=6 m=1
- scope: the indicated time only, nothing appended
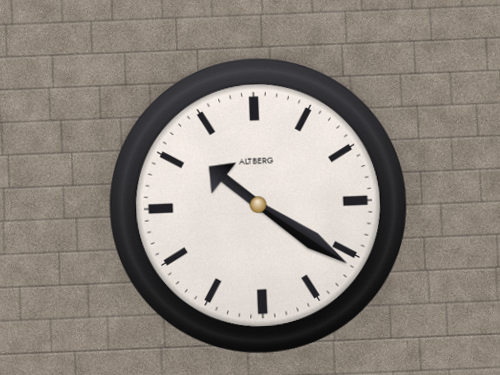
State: h=10 m=21
